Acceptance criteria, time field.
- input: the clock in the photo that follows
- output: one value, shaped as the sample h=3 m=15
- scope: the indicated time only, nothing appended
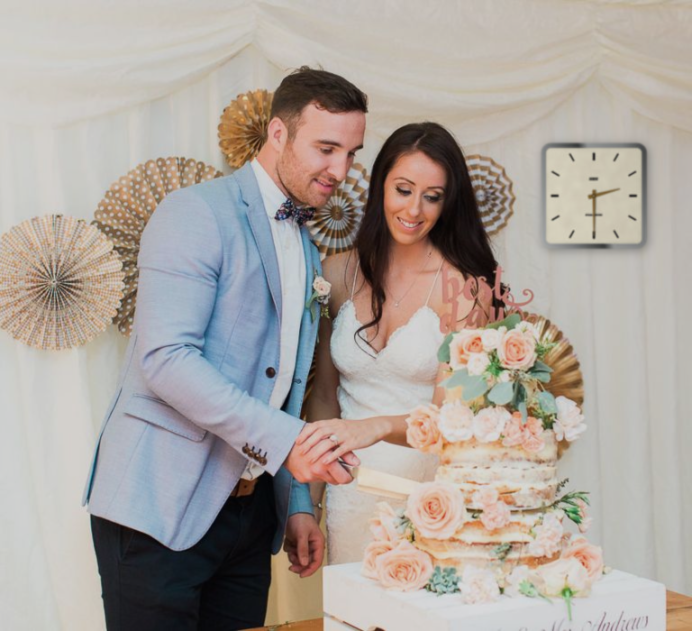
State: h=2 m=30
